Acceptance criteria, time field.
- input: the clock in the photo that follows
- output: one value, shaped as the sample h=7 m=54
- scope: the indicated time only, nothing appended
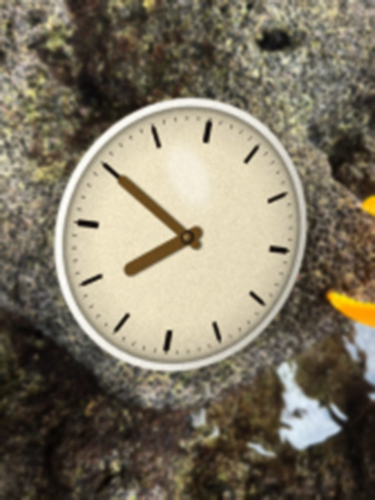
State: h=7 m=50
